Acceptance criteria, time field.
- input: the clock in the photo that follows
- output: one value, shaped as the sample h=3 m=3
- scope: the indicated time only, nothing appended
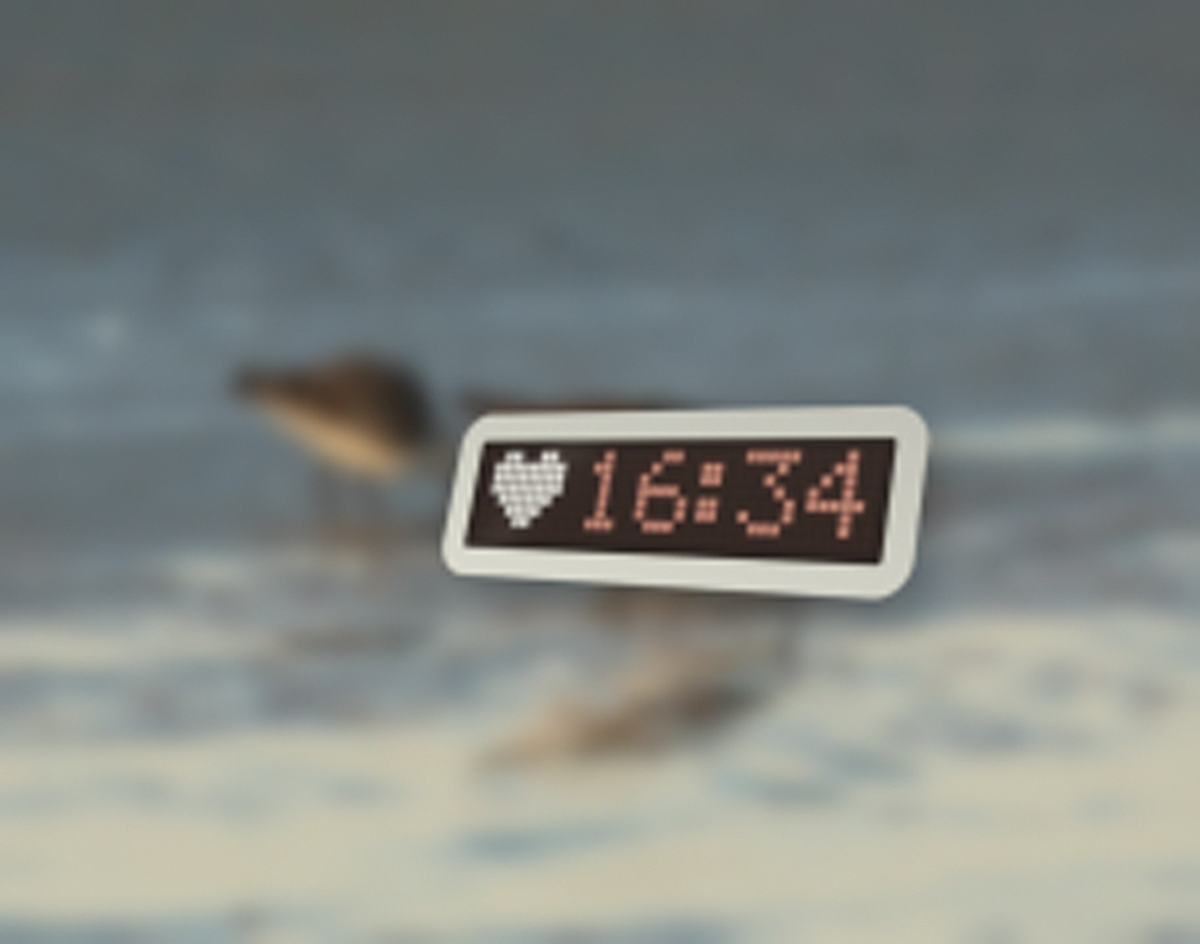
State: h=16 m=34
